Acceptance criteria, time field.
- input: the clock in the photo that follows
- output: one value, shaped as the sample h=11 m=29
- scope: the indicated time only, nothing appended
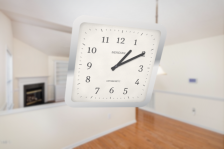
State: h=1 m=10
